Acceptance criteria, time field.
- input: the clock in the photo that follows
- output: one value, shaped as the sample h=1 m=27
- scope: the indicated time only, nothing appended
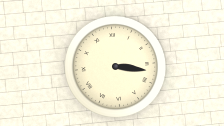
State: h=3 m=17
